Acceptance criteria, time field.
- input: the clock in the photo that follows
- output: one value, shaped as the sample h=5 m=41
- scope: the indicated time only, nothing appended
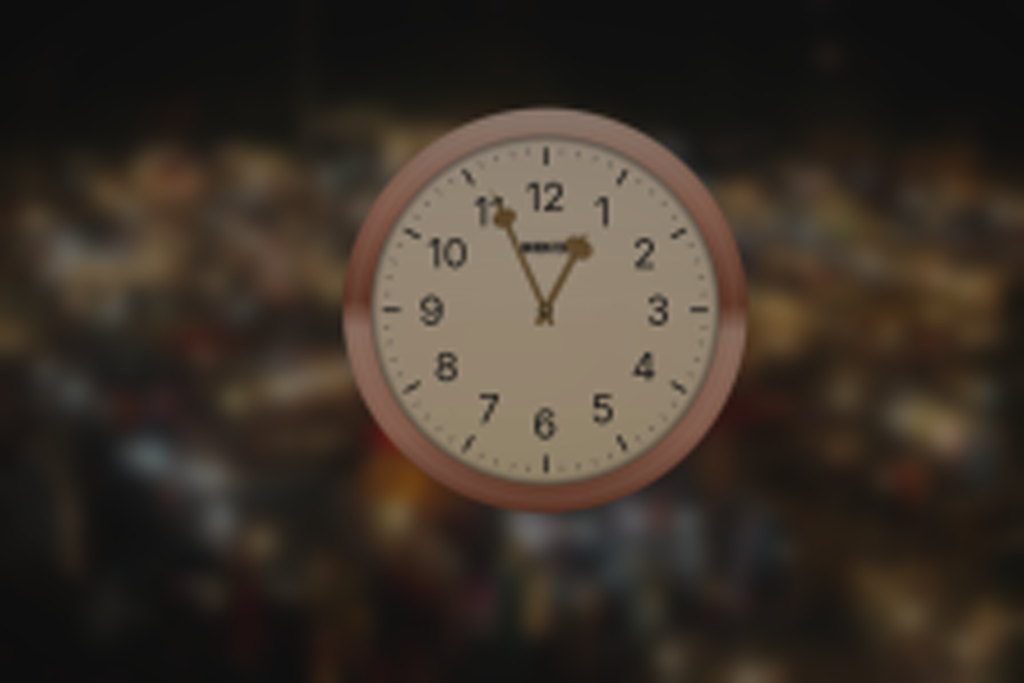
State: h=12 m=56
